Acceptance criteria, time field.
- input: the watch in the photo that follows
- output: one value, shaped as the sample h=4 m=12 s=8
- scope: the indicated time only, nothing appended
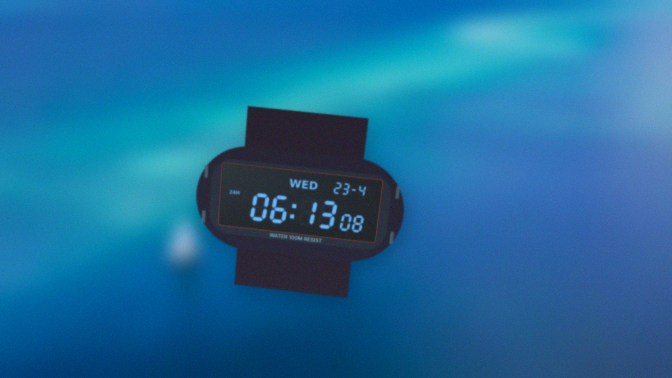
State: h=6 m=13 s=8
